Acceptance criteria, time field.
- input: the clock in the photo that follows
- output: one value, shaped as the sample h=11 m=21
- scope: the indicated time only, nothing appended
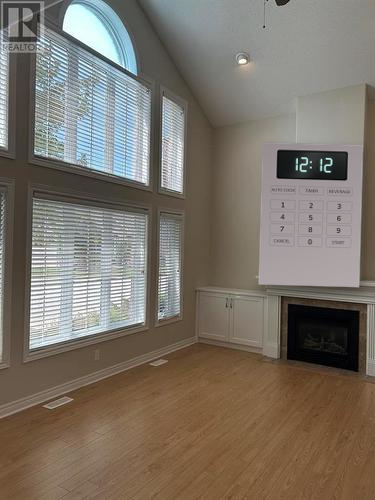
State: h=12 m=12
